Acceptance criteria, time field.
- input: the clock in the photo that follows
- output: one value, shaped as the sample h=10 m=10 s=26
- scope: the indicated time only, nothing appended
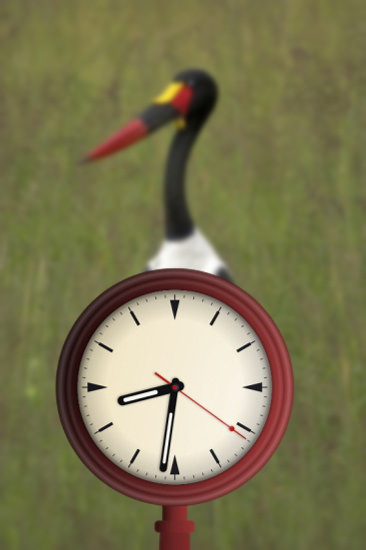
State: h=8 m=31 s=21
